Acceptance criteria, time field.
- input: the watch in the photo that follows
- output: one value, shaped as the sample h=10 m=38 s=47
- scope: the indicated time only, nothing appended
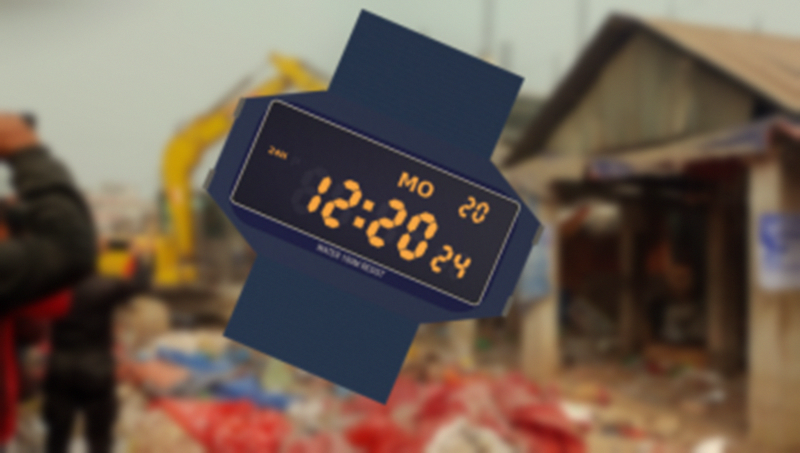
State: h=12 m=20 s=24
